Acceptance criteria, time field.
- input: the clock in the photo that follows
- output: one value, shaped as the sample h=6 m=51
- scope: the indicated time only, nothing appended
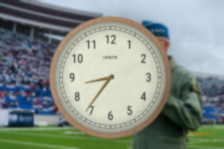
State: h=8 m=36
